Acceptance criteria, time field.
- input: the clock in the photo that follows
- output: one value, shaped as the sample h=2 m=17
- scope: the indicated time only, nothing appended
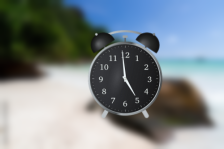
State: h=4 m=59
